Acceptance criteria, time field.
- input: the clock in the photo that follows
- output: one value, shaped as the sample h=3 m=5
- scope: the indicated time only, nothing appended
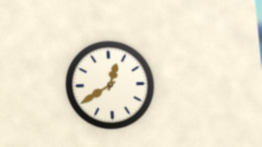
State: h=12 m=40
